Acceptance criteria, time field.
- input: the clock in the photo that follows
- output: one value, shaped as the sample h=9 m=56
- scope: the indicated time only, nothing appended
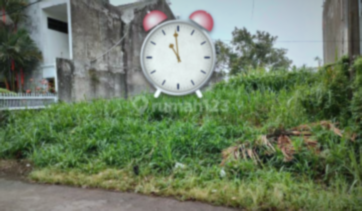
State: h=10 m=59
